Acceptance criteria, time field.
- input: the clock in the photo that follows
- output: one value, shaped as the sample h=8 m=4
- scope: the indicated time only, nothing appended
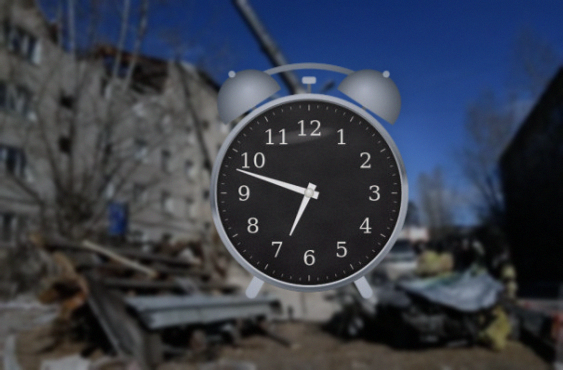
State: h=6 m=48
